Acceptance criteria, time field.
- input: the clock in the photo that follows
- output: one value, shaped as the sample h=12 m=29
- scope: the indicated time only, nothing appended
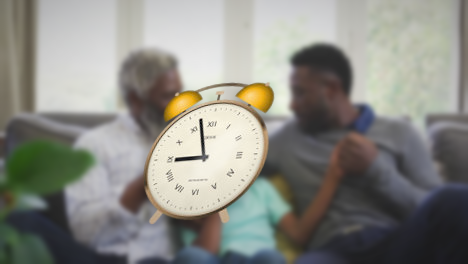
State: h=8 m=57
